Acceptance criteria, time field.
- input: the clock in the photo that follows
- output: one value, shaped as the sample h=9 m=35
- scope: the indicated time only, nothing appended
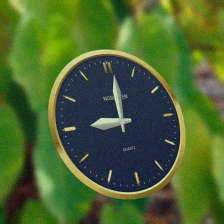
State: h=9 m=1
